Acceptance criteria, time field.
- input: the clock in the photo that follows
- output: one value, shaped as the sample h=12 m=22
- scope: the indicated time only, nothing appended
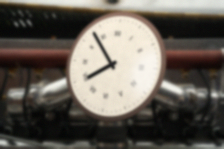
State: h=7 m=53
